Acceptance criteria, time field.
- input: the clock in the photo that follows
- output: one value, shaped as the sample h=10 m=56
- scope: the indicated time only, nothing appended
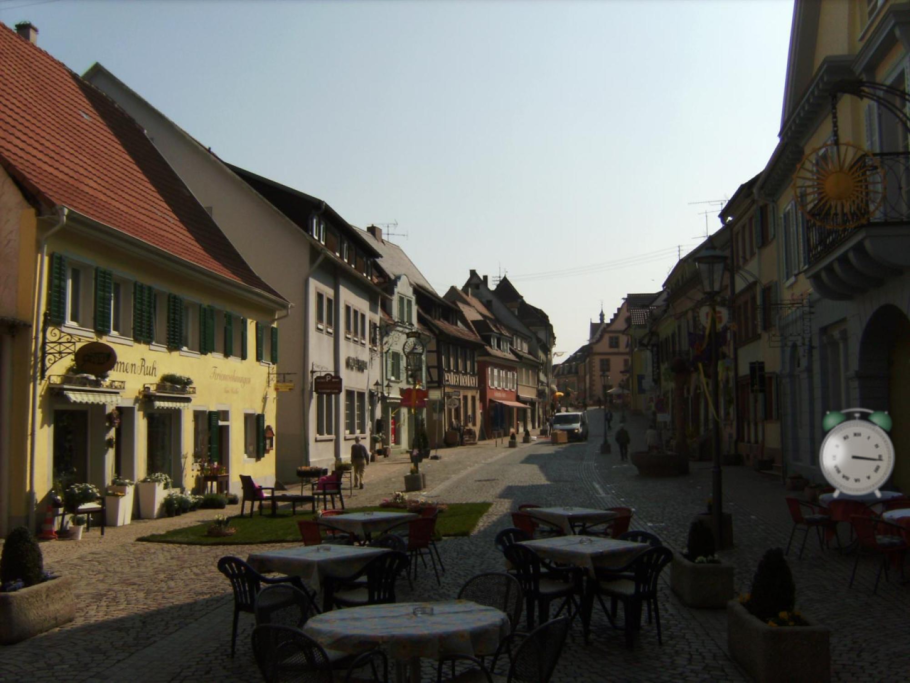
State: h=3 m=16
